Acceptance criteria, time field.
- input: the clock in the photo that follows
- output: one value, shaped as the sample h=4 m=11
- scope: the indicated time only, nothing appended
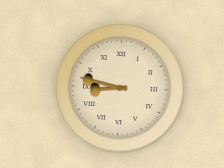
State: h=8 m=47
